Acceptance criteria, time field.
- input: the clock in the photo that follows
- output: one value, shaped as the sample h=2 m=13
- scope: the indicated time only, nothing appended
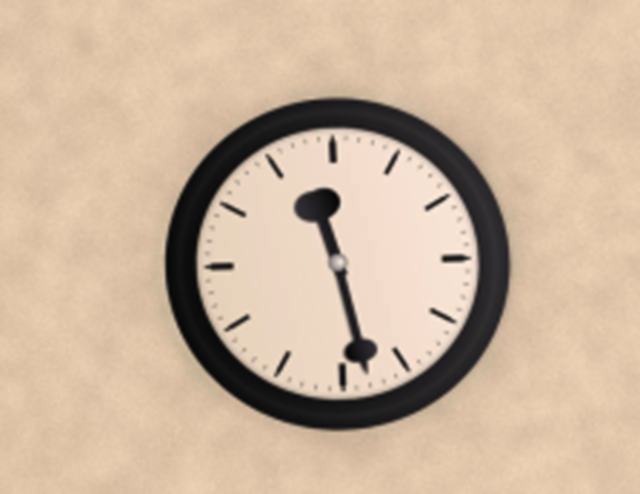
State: h=11 m=28
